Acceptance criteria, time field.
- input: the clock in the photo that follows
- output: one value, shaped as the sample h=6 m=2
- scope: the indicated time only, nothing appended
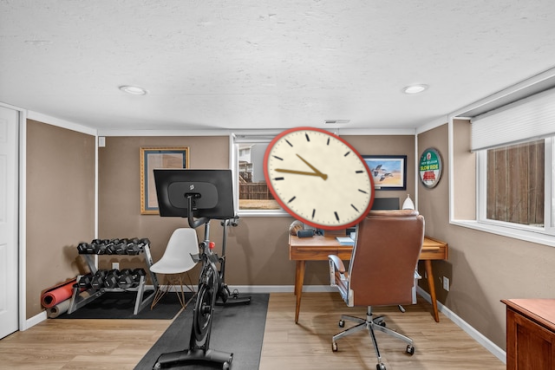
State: h=10 m=47
